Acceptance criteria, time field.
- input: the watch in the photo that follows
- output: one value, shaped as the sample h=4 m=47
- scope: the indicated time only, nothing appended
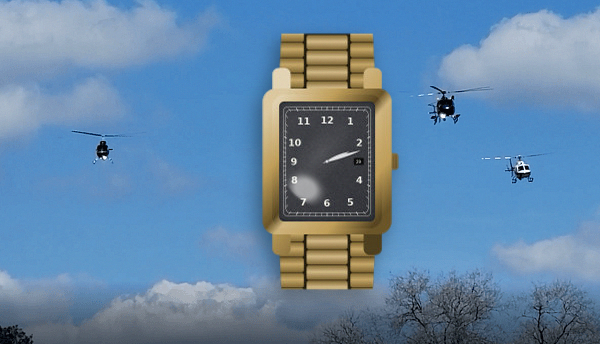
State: h=2 m=12
